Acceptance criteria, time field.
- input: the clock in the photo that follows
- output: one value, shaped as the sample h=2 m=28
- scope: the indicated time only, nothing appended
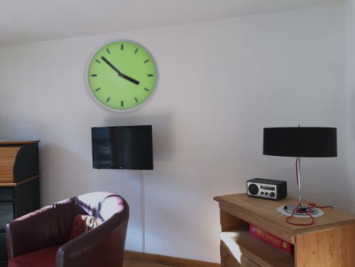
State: h=3 m=52
